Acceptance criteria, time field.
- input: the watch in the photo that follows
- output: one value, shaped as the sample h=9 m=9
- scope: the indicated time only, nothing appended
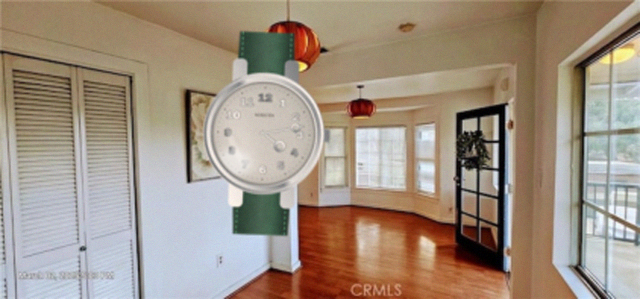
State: h=4 m=13
